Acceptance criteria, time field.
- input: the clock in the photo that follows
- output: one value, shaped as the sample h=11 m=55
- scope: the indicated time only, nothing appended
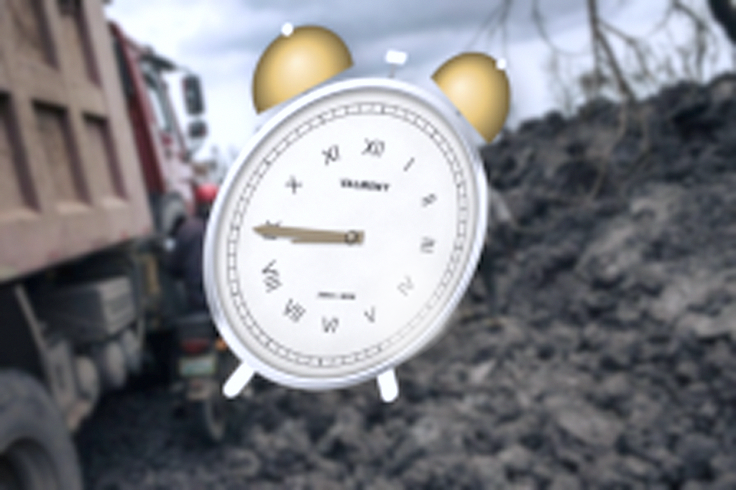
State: h=8 m=45
